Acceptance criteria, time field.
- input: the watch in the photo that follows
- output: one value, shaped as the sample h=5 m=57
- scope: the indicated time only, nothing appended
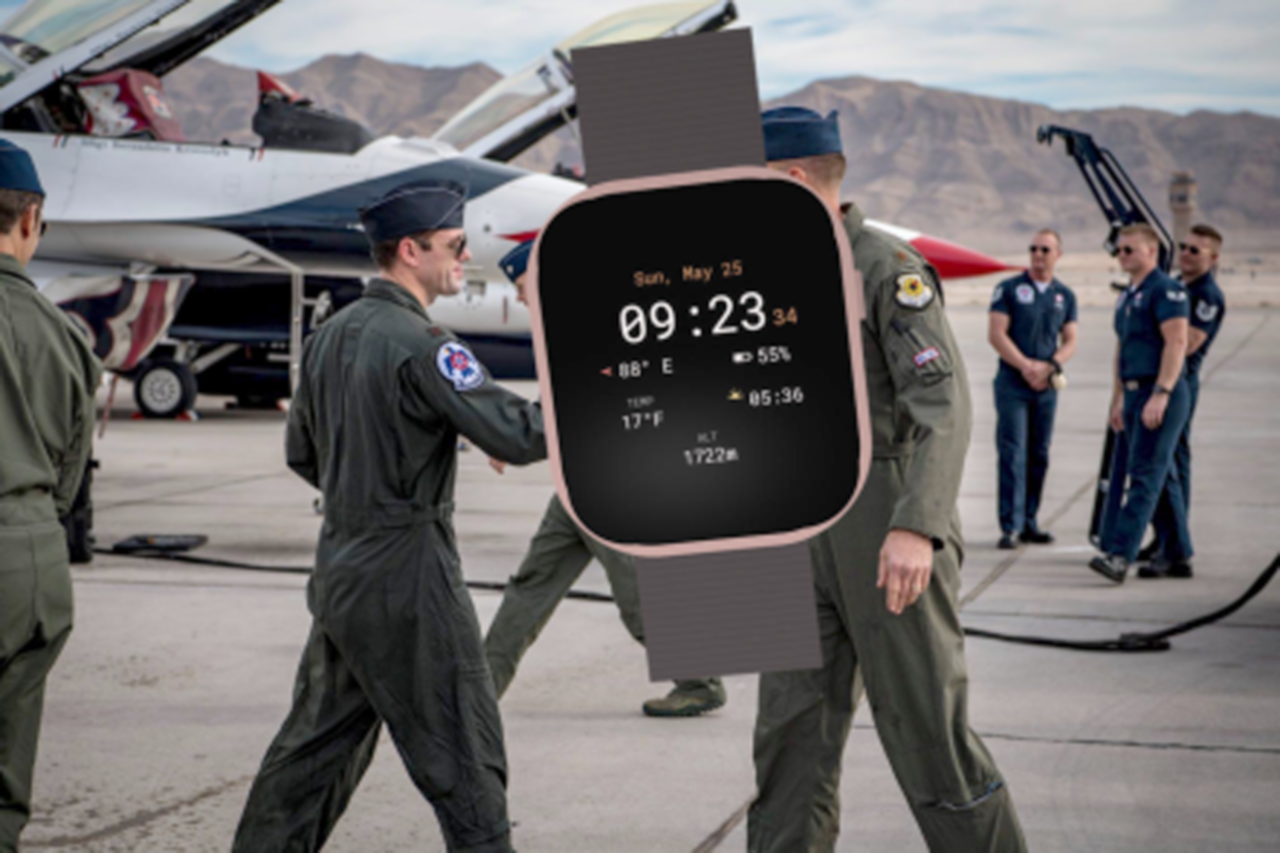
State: h=9 m=23
